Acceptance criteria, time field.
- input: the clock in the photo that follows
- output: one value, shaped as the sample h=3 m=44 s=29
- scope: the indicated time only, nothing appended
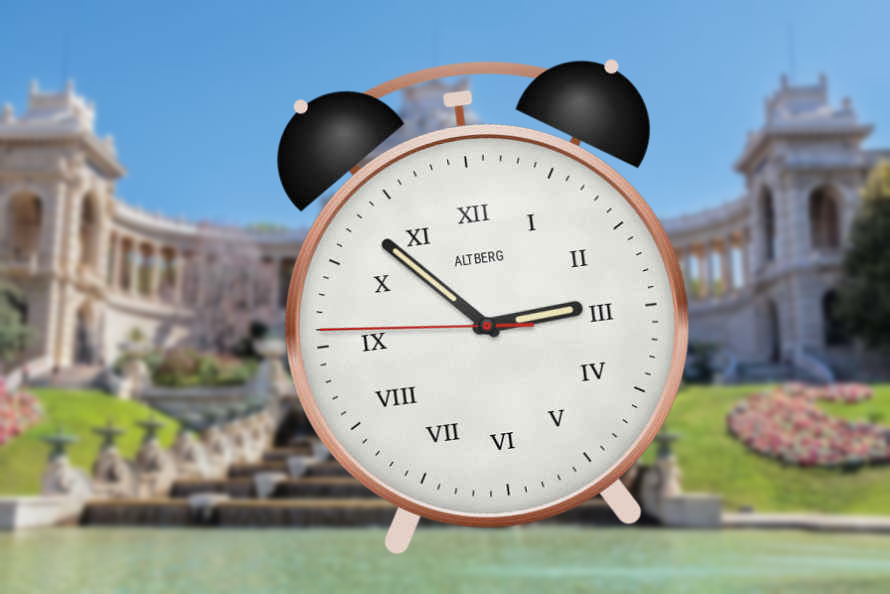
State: h=2 m=52 s=46
